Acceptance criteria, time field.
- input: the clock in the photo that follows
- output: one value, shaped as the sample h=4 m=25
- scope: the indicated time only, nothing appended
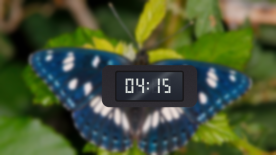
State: h=4 m=15
